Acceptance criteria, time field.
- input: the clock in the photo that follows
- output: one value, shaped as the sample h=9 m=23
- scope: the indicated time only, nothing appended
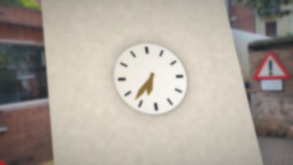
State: h=6 m=37
